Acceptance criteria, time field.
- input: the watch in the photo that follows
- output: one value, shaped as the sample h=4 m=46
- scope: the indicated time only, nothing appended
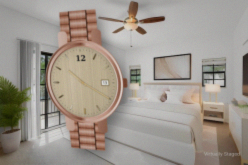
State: h=10 m=20
